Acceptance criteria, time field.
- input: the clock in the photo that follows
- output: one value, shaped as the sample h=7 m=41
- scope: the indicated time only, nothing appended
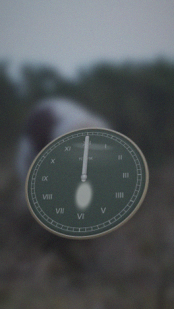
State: h=12 m=0
